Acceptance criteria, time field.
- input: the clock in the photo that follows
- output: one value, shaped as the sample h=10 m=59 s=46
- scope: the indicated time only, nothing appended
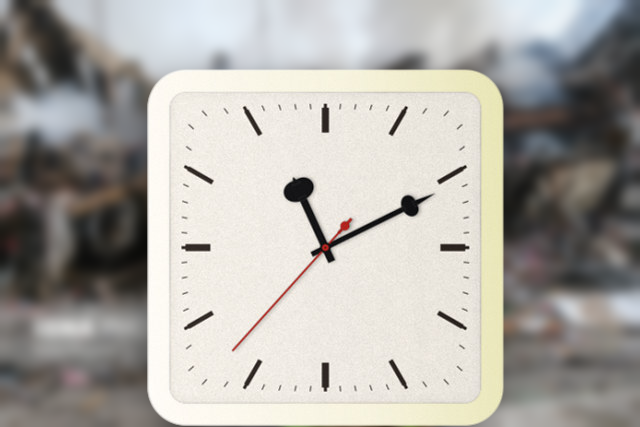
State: h=11 m=10 s=37
